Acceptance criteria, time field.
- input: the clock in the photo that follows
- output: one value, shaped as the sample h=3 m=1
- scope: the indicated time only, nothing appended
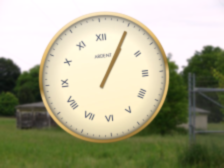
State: h=1 m=5
